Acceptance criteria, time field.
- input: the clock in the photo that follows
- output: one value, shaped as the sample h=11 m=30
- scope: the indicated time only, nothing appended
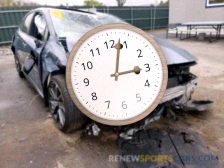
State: h=3 m=3
